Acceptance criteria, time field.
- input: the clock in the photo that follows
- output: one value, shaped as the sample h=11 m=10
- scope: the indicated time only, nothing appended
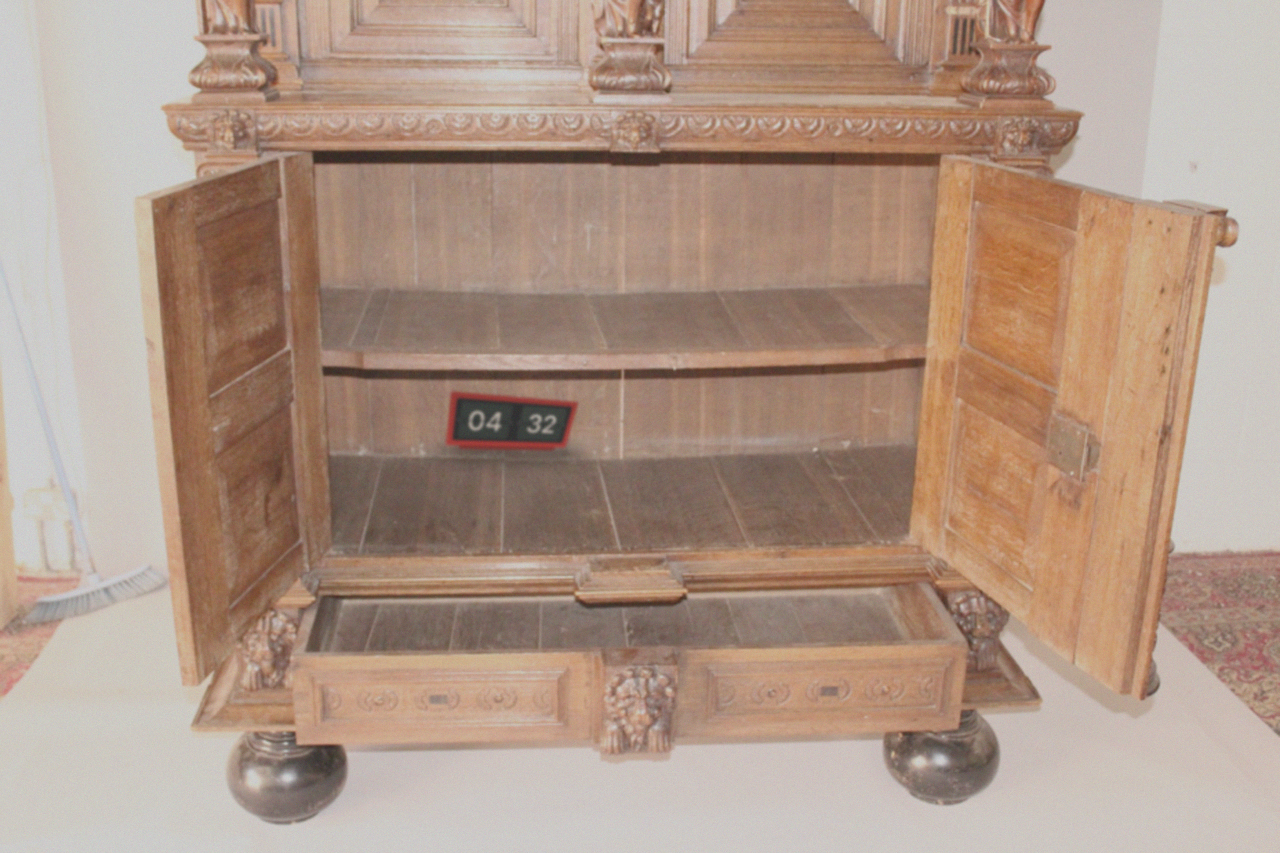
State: h=4 m=32
